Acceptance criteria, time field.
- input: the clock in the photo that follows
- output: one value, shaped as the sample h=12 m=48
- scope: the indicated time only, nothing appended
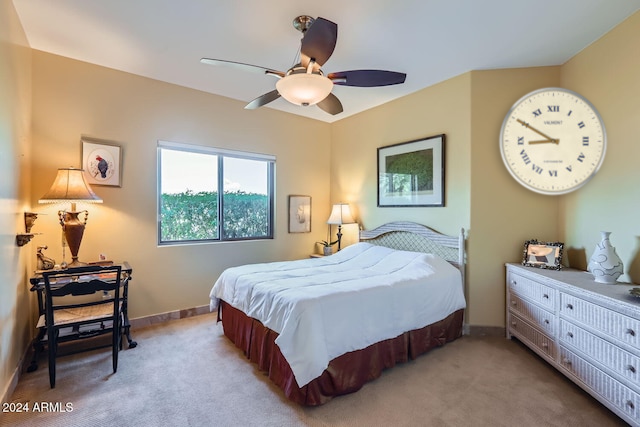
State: h=8 m=50
